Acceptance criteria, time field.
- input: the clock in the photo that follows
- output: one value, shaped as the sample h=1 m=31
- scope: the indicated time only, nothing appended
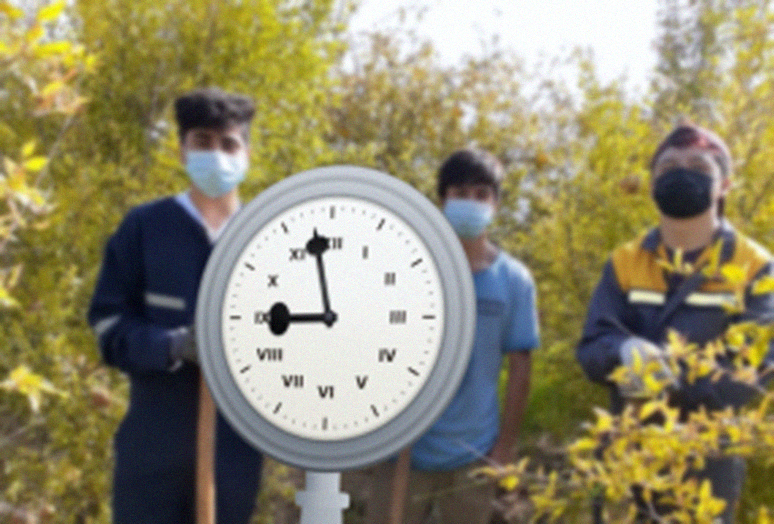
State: h=8 m=58
